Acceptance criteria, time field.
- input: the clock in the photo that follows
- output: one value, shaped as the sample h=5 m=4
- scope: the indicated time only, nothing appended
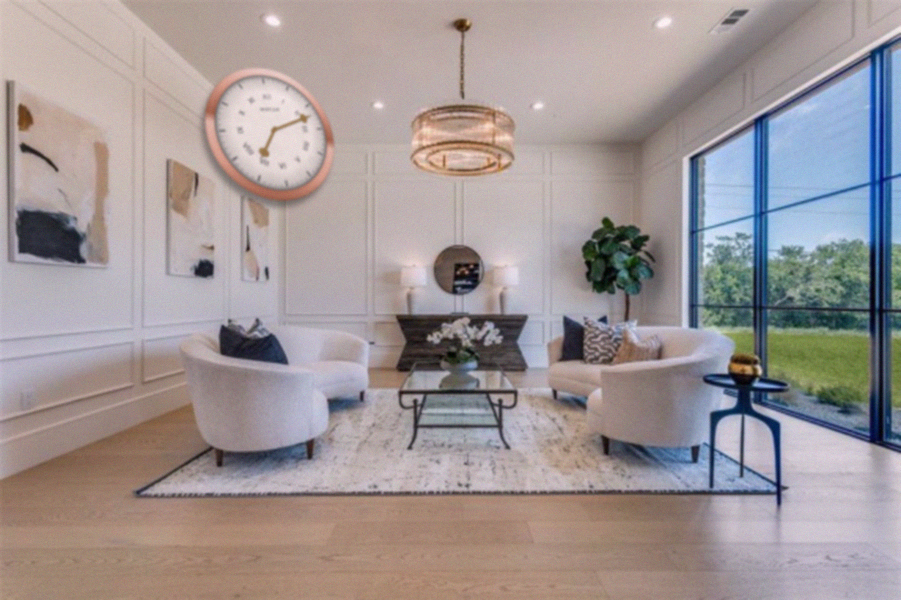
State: h=7 m=12
